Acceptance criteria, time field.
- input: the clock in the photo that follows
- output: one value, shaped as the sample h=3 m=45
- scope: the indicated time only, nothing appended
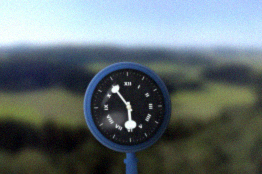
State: h=5 m=54
